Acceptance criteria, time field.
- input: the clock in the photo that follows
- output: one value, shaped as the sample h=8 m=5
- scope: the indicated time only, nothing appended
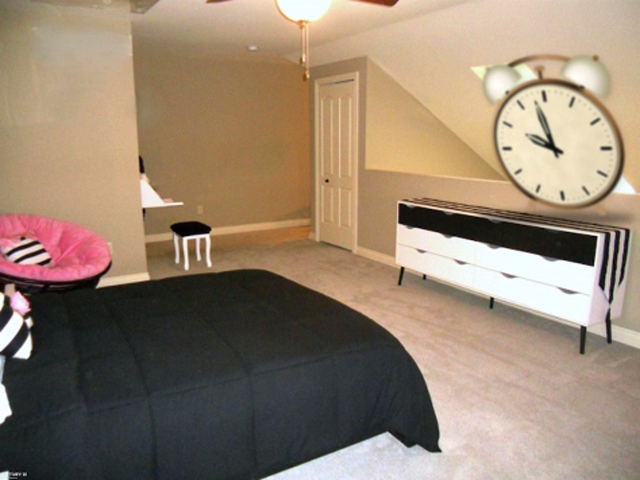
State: h=9 m=58
